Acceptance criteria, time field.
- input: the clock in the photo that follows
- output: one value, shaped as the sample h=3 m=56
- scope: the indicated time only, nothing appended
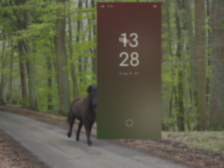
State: h=13 m=28
